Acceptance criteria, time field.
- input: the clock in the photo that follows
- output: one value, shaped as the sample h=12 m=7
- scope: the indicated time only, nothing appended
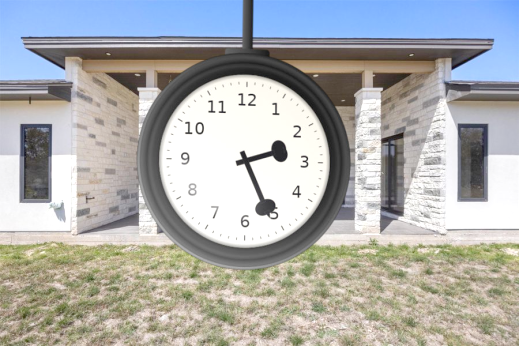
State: h=2 m=26
